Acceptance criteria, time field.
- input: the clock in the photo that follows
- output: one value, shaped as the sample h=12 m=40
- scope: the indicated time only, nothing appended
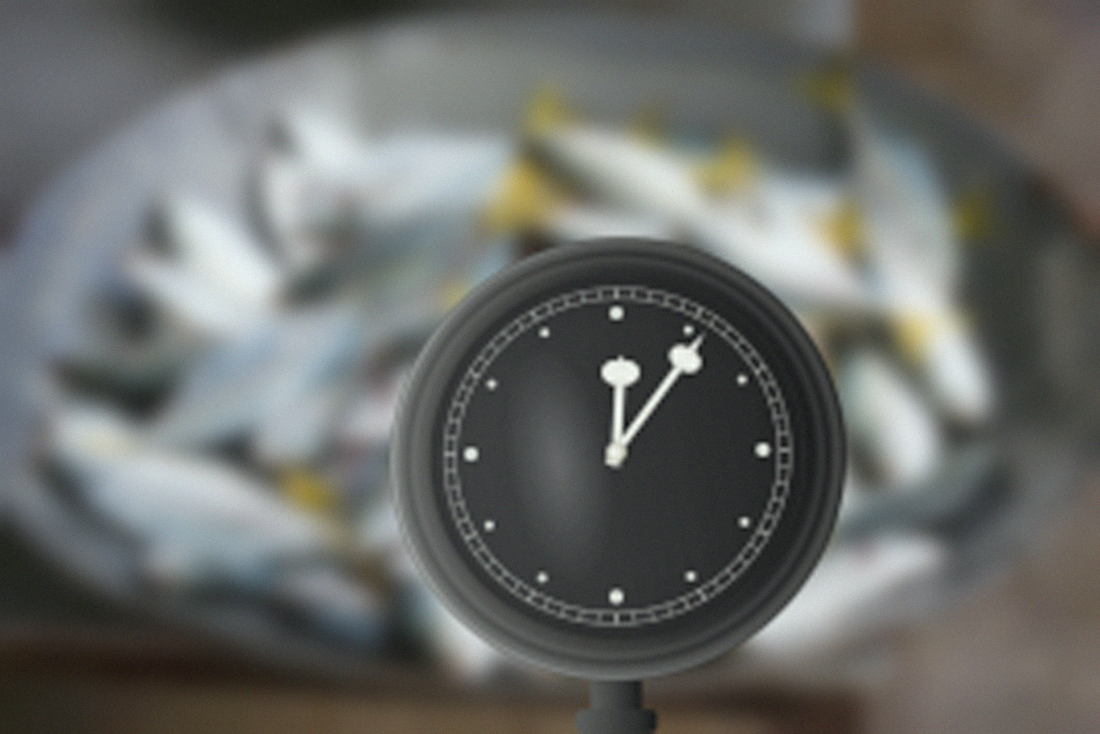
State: h=12 m=6
